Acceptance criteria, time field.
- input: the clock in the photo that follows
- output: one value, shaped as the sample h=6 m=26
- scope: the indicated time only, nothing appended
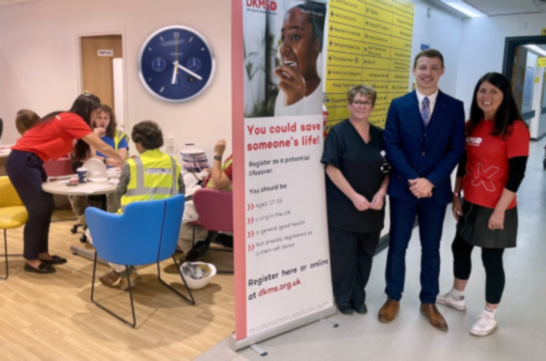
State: h=6 m=20
